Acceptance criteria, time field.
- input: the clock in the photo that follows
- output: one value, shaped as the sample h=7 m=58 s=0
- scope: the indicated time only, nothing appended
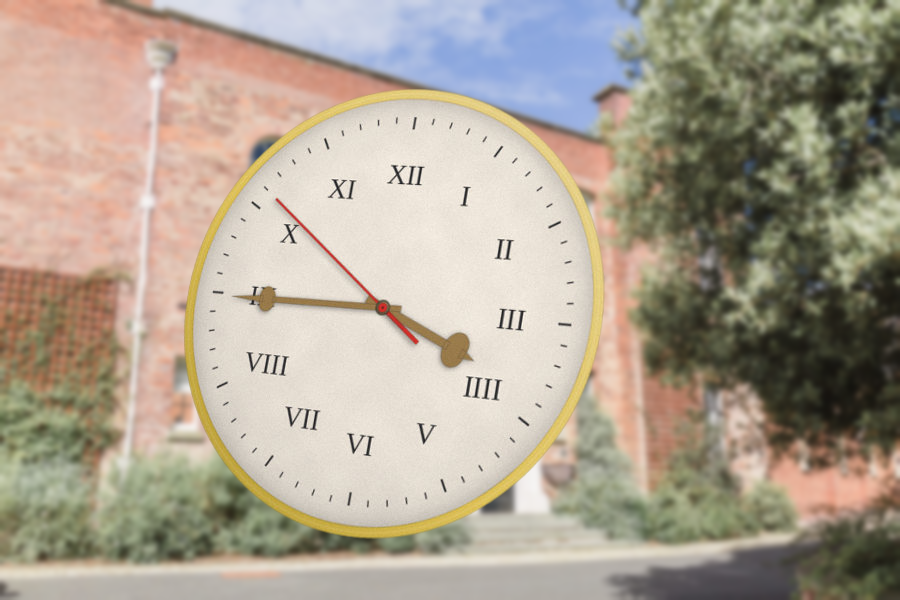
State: h=3 m=44 s=51
